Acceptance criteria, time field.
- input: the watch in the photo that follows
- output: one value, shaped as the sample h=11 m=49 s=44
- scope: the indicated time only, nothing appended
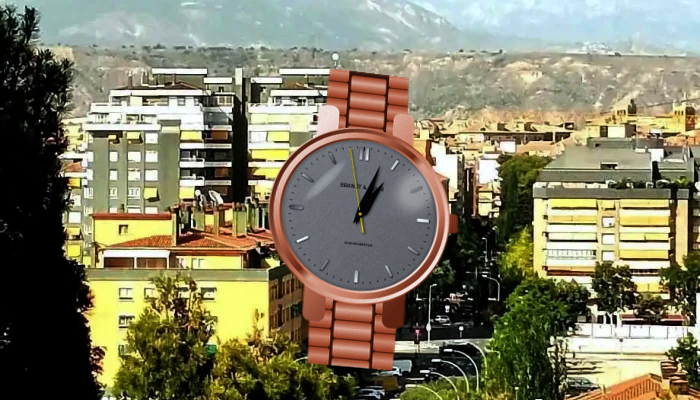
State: h=1 m=2 s=58
